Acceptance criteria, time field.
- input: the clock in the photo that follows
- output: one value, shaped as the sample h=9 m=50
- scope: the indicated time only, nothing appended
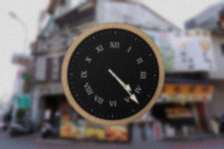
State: h=4 m=23
